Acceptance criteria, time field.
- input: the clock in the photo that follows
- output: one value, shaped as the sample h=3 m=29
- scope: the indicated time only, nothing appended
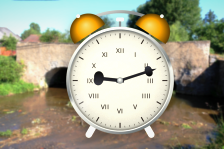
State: h=9 m=12
